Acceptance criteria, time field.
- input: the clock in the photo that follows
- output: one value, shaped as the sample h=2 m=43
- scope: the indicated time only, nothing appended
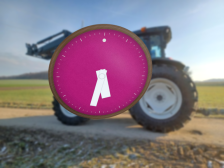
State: h=5 m=32
